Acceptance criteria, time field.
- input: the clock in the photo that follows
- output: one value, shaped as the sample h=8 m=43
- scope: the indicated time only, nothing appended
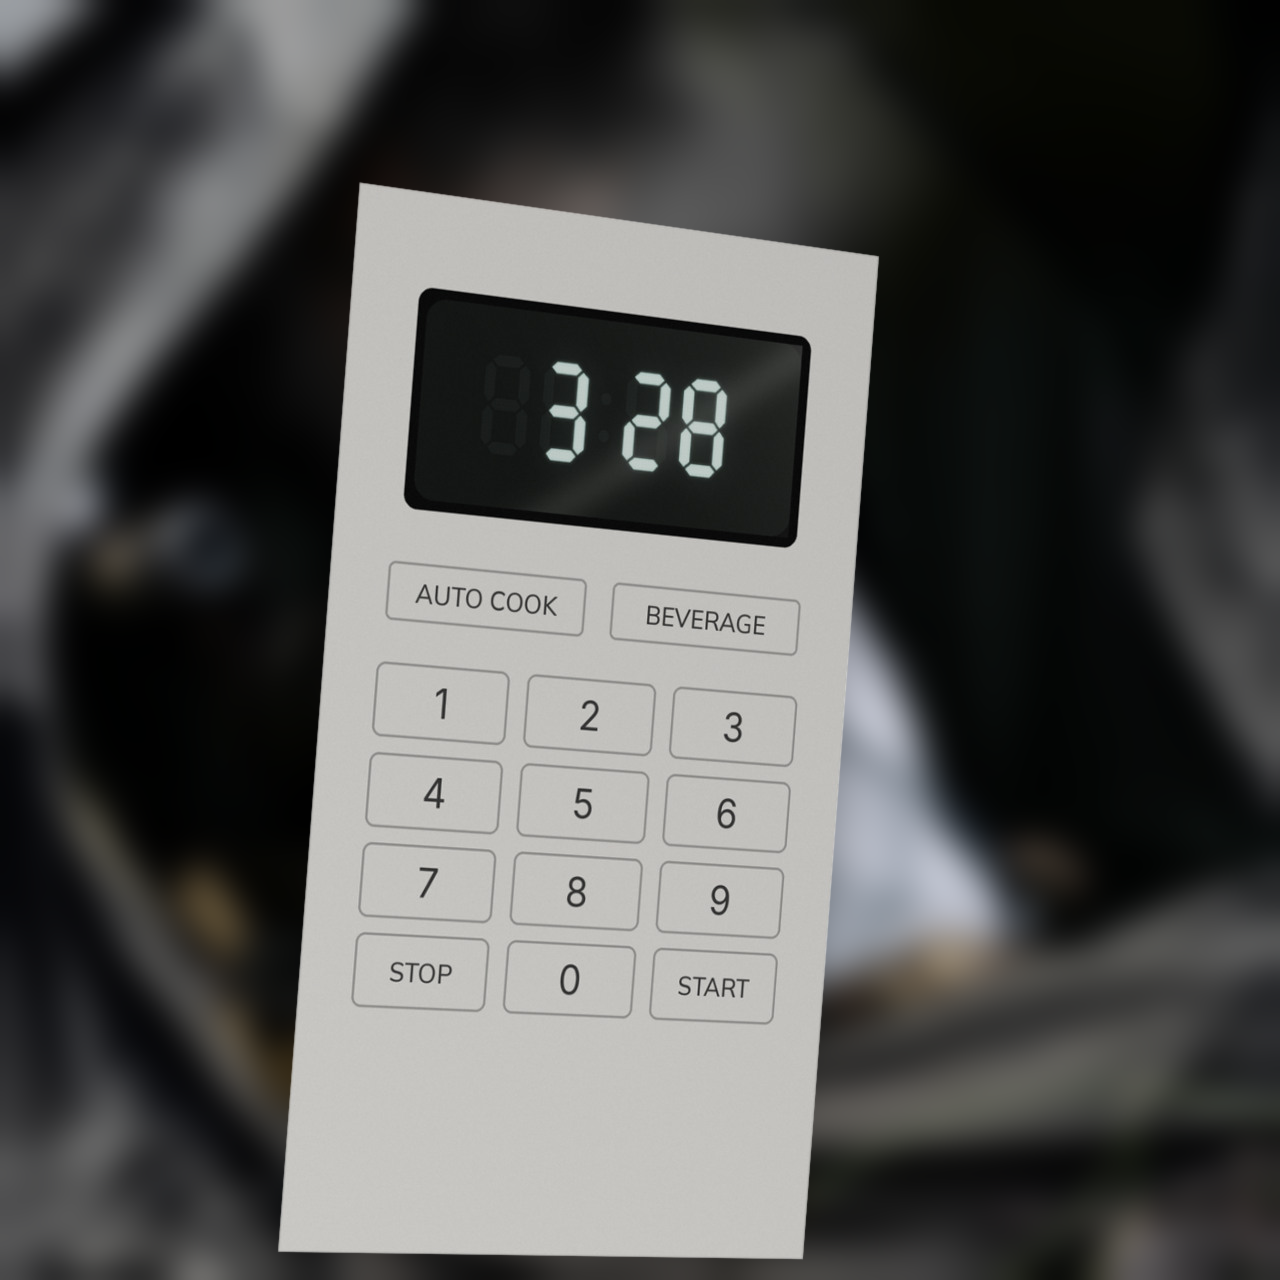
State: h=3 m=28
